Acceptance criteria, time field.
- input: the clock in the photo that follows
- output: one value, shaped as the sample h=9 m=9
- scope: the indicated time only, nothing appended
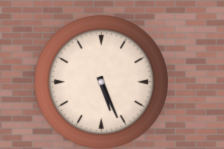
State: h=5 m=26
